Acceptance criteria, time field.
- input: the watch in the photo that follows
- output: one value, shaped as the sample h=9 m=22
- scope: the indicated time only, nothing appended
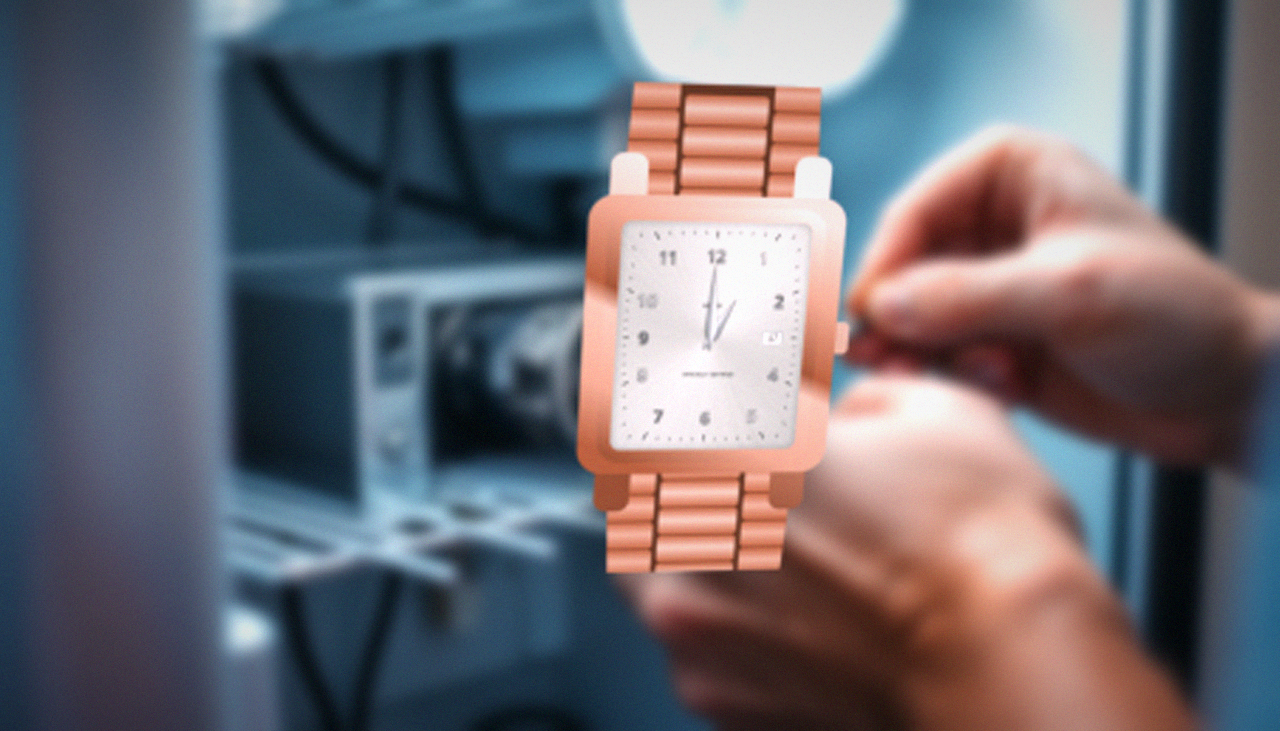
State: h=1 m=0
